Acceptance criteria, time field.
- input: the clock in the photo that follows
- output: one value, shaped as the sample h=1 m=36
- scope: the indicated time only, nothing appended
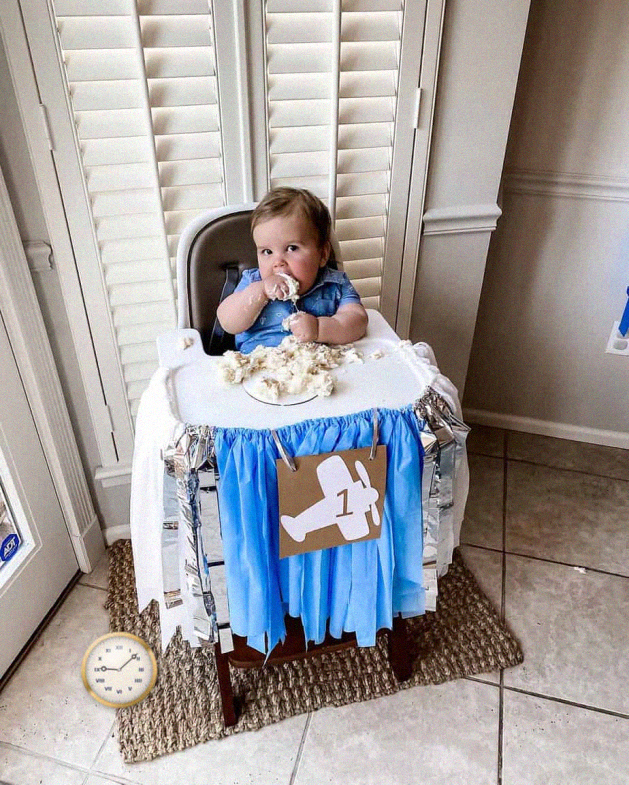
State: h=9 m=8
